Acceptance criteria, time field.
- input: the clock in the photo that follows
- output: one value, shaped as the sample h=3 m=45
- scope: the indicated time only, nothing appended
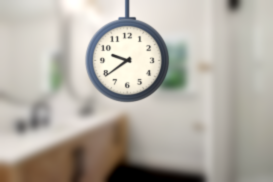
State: h=9 m=39
